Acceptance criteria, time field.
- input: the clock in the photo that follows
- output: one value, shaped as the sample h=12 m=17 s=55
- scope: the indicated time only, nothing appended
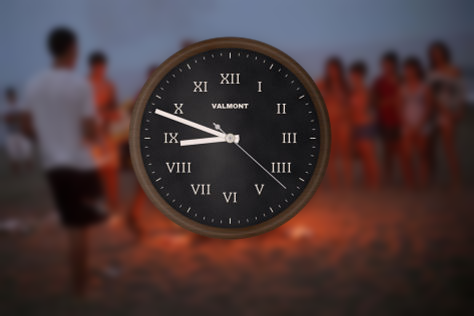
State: h=8 m=48 s=22
